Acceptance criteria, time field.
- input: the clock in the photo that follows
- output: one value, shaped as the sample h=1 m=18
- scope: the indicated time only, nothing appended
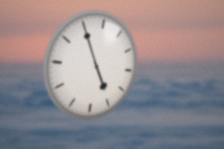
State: h=4 m=55
